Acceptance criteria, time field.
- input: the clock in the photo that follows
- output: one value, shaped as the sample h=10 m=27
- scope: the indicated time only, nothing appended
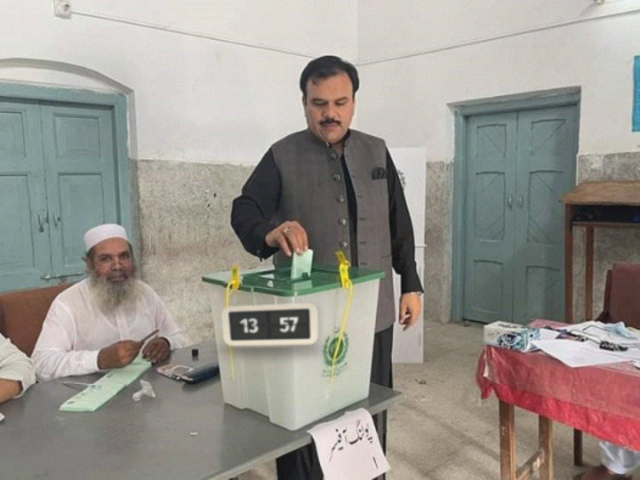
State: h=13 m=57
